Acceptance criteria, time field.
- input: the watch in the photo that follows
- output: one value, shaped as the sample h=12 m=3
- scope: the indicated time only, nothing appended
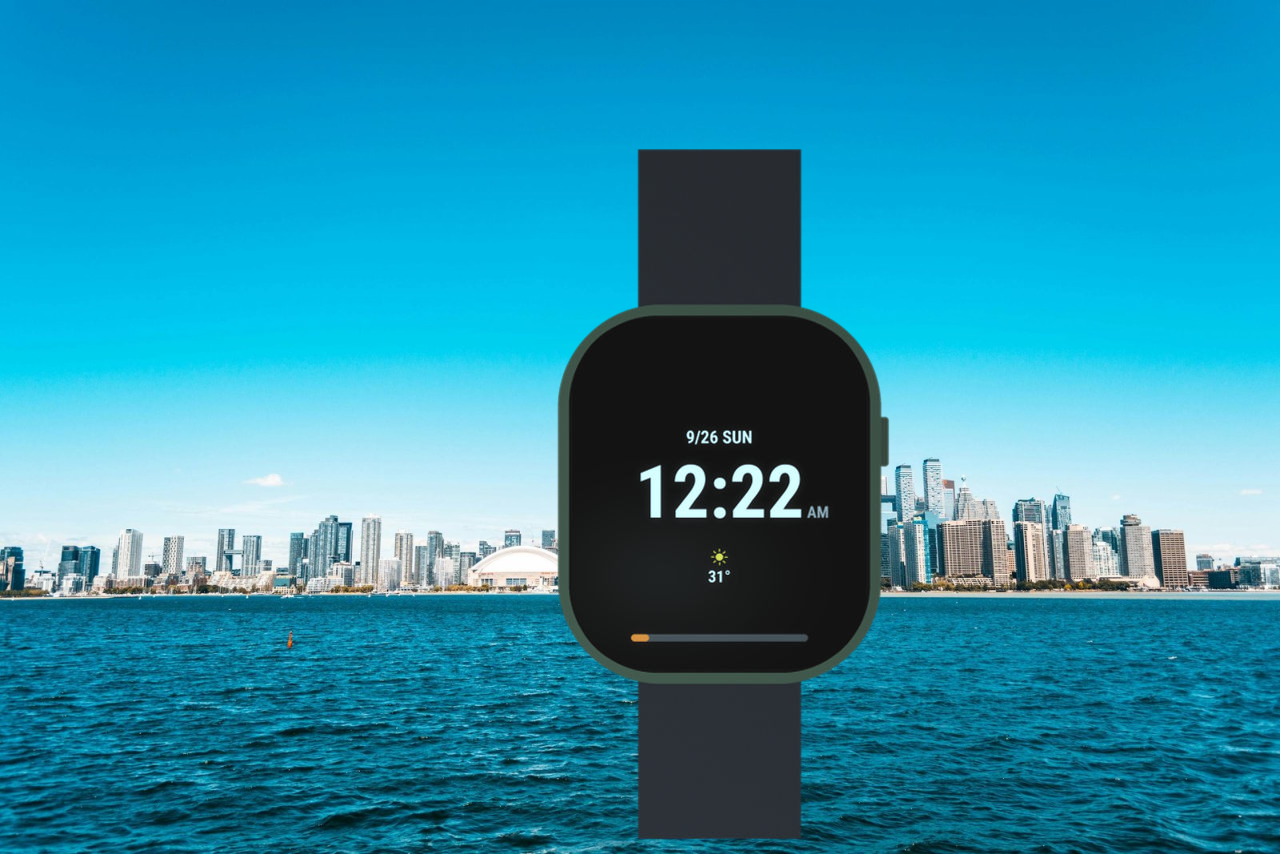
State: h=12 m=22
